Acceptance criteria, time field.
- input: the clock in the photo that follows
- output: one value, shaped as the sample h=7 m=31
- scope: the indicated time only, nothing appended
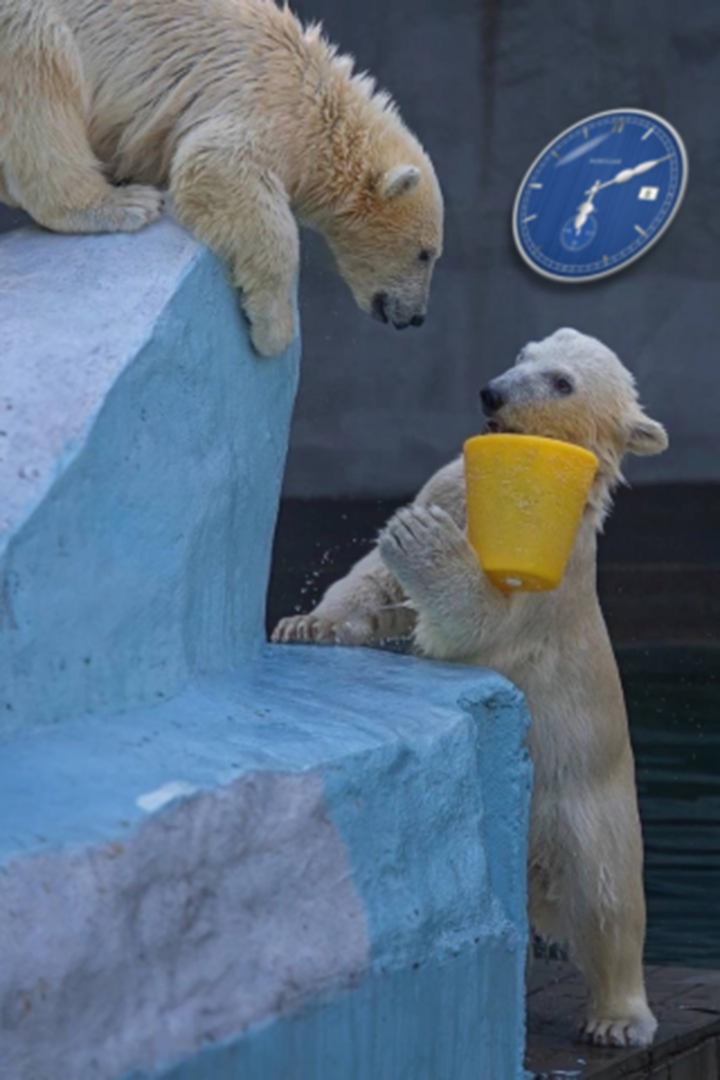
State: h=6 m=10
